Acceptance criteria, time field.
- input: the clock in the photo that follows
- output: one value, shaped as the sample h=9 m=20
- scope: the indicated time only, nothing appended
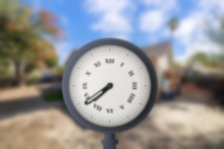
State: h=7 m=39
